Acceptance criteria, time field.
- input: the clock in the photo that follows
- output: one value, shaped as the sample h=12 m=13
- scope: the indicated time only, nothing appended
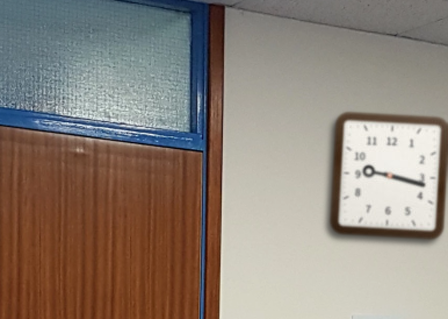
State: h=9 m=17
